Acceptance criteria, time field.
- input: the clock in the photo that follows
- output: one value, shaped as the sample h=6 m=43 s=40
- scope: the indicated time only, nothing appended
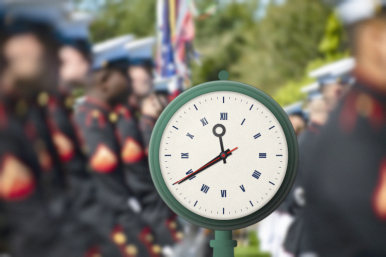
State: h=11 m=39 s=40
